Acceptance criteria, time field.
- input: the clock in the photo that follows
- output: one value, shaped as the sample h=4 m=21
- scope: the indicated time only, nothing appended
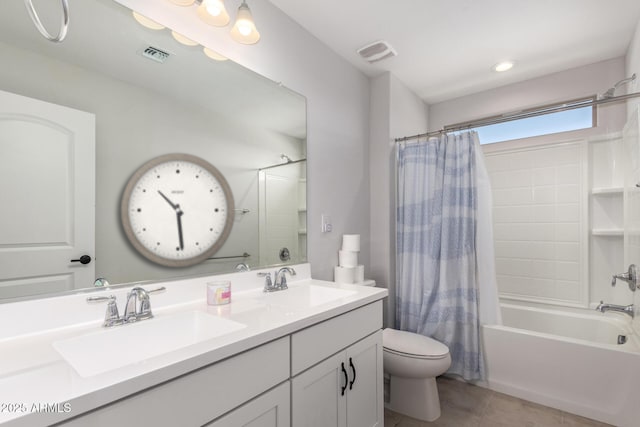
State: h=10 m=29
